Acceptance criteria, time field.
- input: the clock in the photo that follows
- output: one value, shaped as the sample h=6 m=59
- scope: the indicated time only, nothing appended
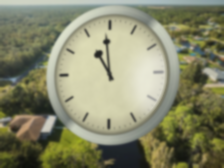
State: h=10 m=59
